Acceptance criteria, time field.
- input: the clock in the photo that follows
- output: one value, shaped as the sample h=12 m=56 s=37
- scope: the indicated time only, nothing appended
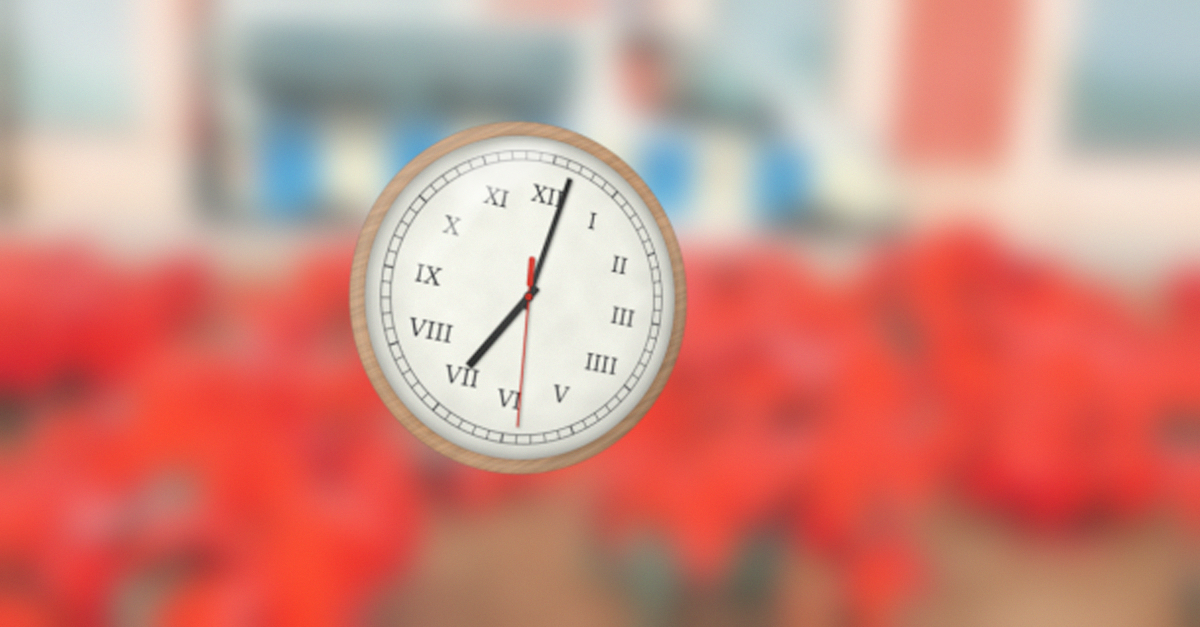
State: h=7 m=1 s=29
